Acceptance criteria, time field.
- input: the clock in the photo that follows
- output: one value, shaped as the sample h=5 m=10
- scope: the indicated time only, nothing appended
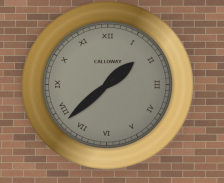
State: h=1 m=38
